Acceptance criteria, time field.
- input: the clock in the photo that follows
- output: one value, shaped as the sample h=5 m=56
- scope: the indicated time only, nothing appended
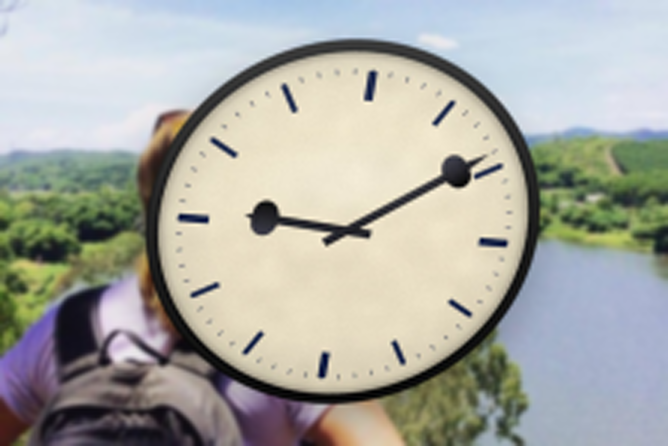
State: h=9 m=9
